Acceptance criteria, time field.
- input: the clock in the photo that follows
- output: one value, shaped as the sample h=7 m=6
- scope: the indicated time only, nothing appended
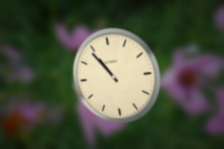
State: h=10 m=54
